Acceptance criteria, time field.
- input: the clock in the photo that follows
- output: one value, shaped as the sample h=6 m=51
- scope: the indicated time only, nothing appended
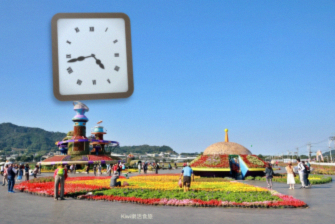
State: h=4 m=43
